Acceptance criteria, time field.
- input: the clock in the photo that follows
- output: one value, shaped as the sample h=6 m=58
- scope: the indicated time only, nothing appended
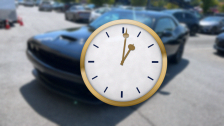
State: h=1 m=1
